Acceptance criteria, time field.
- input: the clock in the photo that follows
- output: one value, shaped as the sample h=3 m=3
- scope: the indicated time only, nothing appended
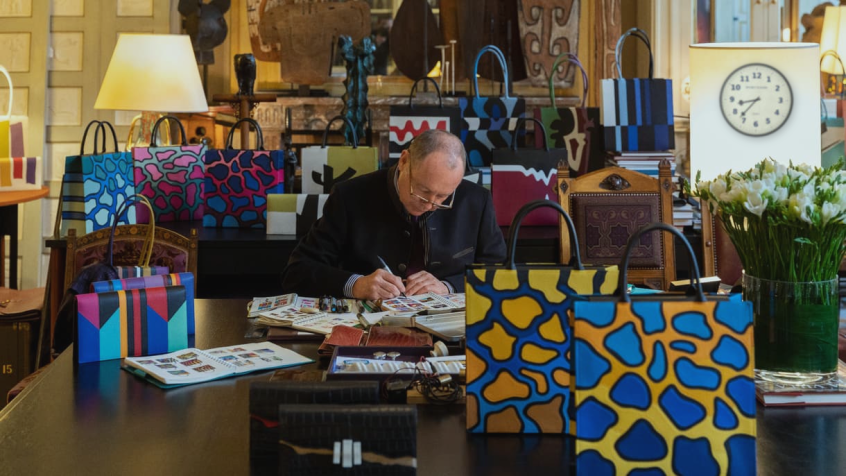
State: h=8 m=37
